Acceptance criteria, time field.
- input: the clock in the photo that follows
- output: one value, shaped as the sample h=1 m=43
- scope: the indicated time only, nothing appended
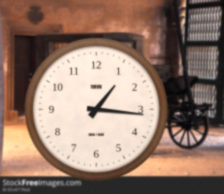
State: h=1 m=16
